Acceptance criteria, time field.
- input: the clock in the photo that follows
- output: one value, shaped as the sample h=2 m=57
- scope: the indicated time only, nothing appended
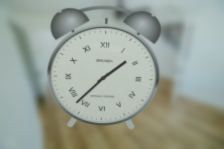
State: h=1 m=37
